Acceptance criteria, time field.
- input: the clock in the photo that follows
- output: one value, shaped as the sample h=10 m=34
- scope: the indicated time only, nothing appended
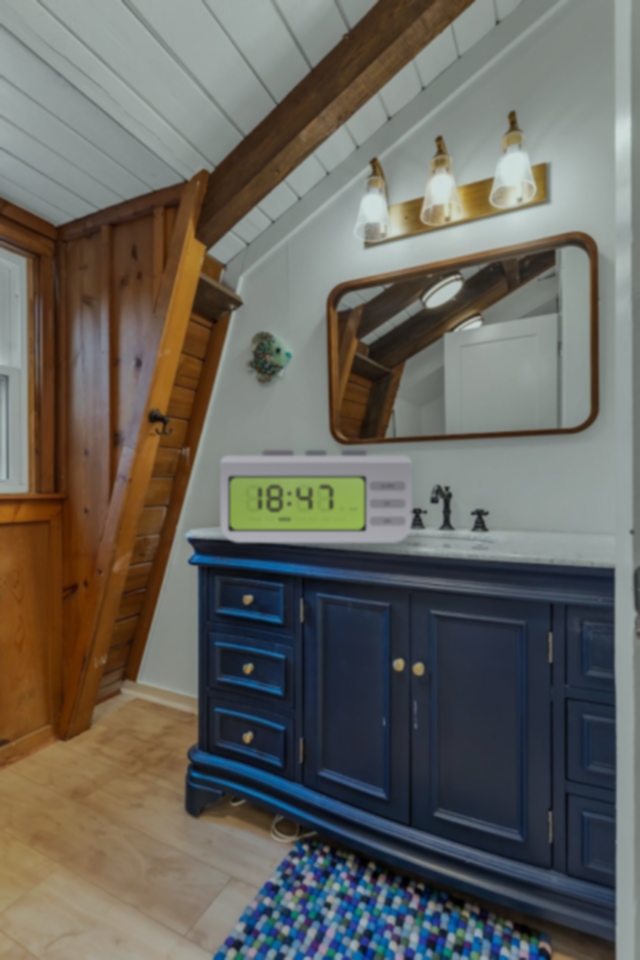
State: h=18 m=47
